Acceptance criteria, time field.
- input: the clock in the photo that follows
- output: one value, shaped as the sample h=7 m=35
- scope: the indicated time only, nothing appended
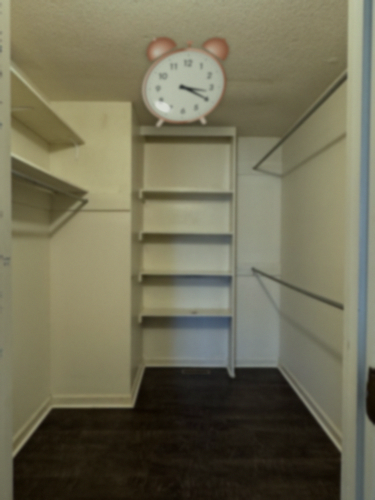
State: h=3 m=20
